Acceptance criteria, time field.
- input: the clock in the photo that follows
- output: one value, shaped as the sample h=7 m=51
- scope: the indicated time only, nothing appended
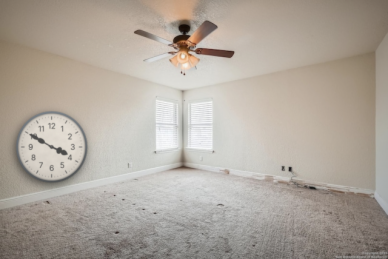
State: h=3 m=50
